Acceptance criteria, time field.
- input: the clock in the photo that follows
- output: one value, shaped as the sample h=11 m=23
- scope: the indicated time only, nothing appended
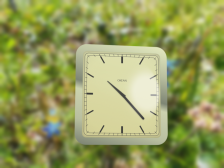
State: h=10 m=23
